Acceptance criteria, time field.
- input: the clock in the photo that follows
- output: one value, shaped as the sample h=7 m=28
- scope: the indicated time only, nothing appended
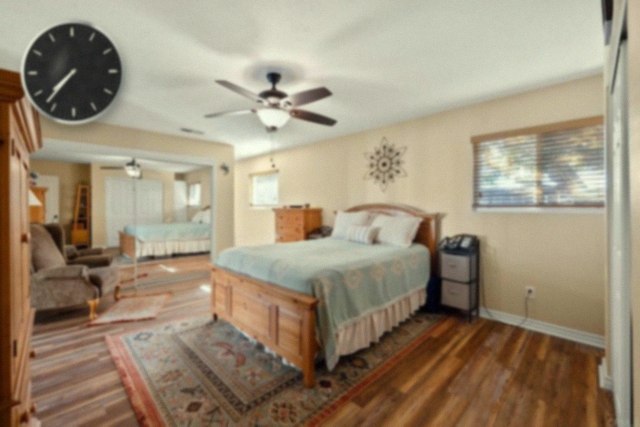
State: h=7 m=37
